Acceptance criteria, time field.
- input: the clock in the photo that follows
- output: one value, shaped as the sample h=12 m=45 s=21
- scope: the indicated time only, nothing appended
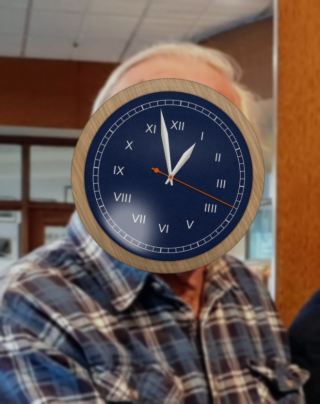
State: h=12 m=57 s=18
